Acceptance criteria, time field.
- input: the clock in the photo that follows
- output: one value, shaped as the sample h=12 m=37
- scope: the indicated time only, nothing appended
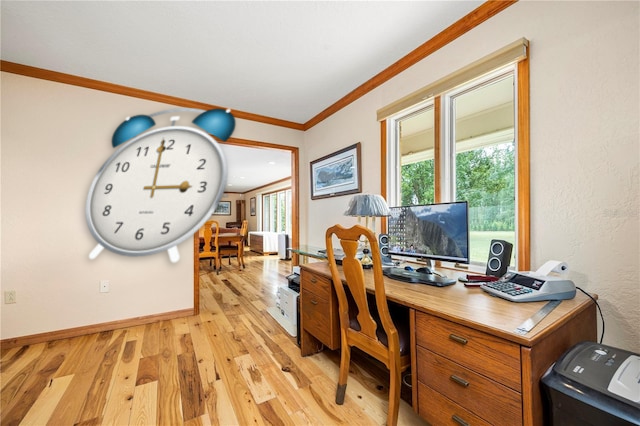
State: h=2 m=59
